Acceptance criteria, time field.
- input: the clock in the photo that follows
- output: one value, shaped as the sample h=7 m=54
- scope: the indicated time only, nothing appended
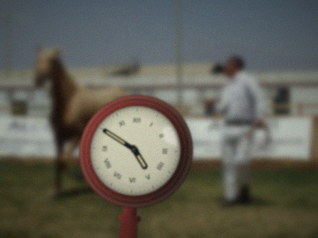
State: h=4 m=50
